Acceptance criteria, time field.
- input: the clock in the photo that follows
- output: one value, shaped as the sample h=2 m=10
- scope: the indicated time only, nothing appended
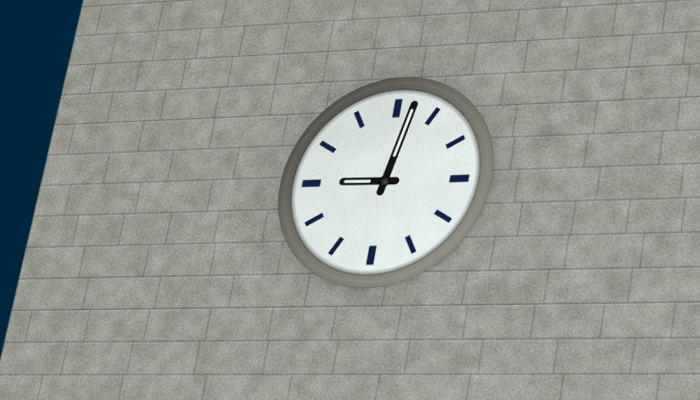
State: h=9 m=2
